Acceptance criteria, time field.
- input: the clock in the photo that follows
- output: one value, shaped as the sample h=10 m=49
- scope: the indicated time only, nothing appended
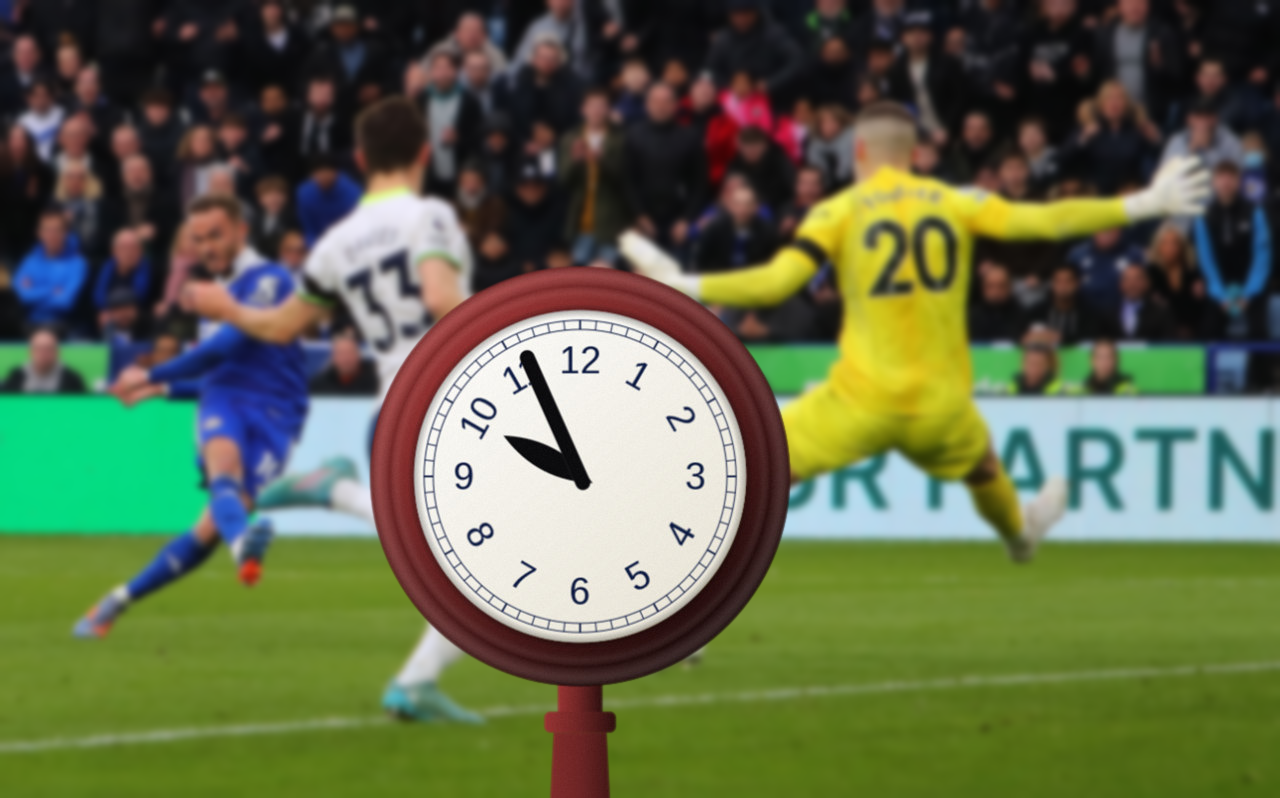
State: h=9 m=56
